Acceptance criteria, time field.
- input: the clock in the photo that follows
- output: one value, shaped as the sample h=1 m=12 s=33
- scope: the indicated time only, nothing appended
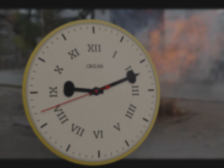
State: h=9 m=11 s=42
